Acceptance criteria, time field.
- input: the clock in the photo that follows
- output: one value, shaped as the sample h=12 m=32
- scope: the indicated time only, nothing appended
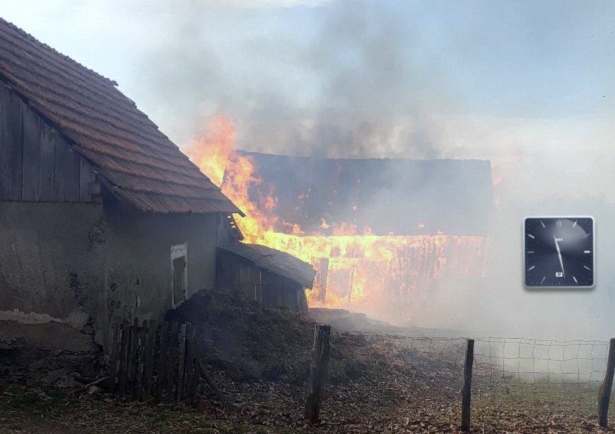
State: h=11 m=28
